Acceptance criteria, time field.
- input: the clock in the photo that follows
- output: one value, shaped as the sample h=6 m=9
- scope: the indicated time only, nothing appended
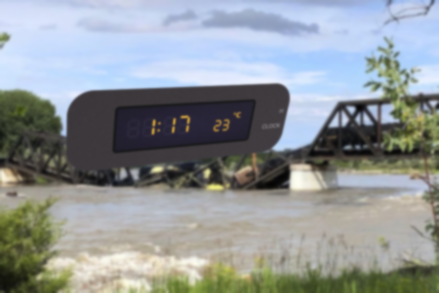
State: h=1 m=17
